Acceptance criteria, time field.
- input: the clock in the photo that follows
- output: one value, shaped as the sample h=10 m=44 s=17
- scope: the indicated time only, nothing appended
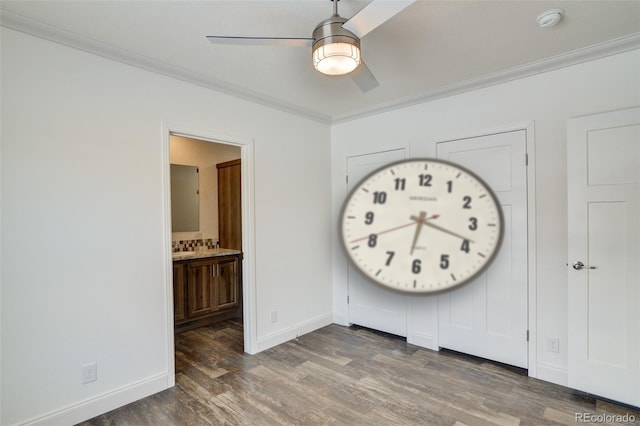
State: h=6 m=18 s=41
